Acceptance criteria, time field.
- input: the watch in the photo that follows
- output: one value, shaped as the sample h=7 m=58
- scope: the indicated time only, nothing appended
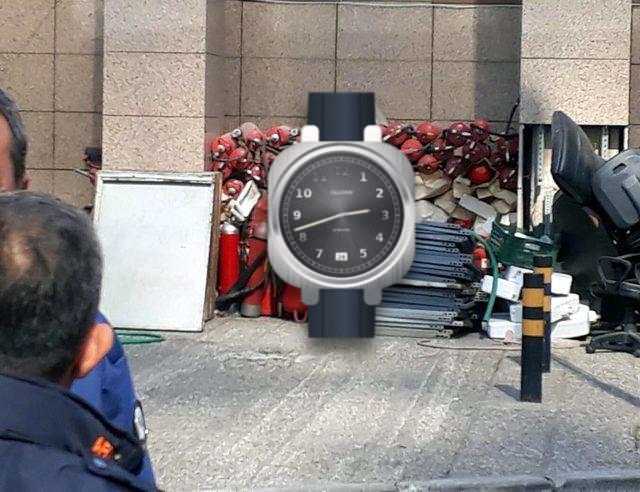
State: h=2 m=42
